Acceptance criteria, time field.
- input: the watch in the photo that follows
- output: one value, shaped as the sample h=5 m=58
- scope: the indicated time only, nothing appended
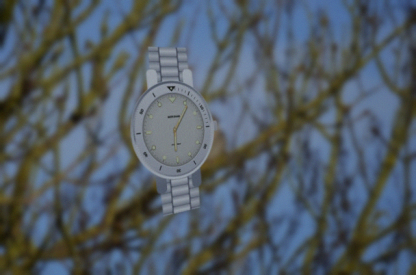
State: h=6 m=6
